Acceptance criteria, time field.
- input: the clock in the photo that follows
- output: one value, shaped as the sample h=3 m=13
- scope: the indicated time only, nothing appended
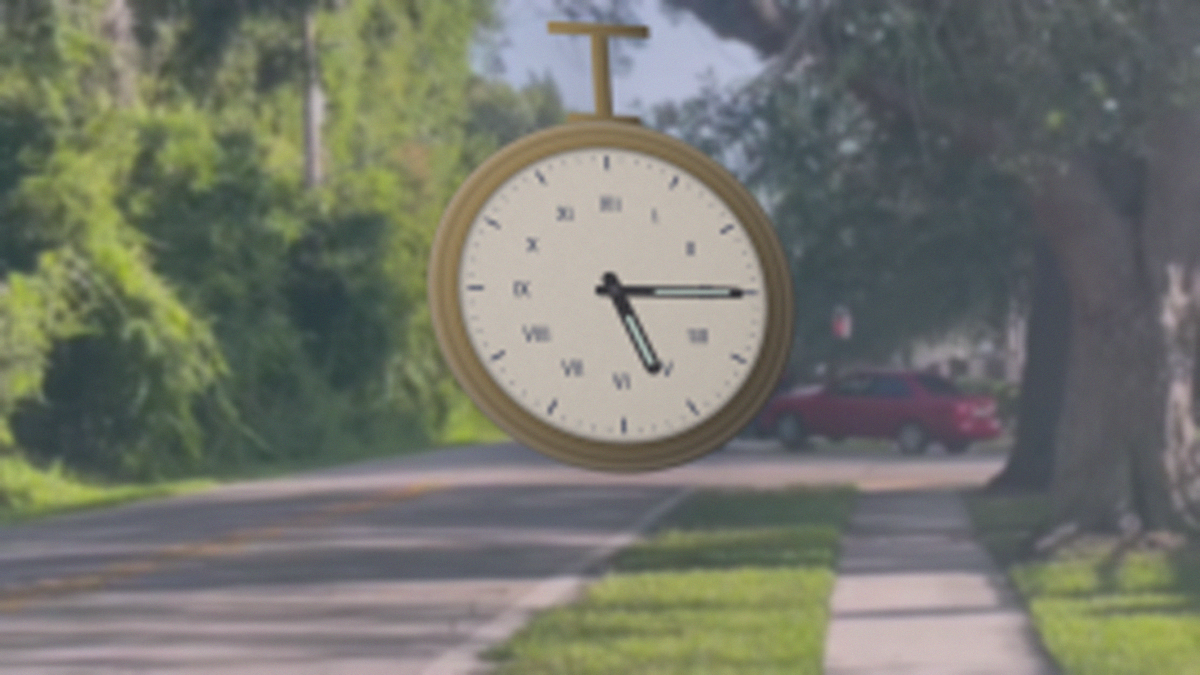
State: h=5 m=15
